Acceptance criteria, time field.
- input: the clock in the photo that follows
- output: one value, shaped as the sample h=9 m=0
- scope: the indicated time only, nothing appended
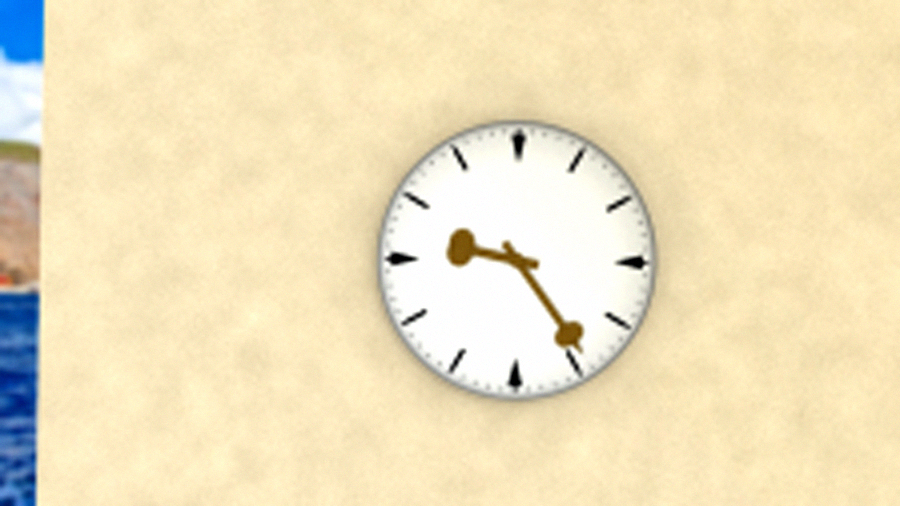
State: h=9 m=24
